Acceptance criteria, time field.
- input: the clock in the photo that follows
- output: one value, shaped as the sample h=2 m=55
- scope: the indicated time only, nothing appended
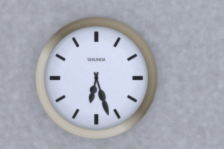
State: h=6 m=27
